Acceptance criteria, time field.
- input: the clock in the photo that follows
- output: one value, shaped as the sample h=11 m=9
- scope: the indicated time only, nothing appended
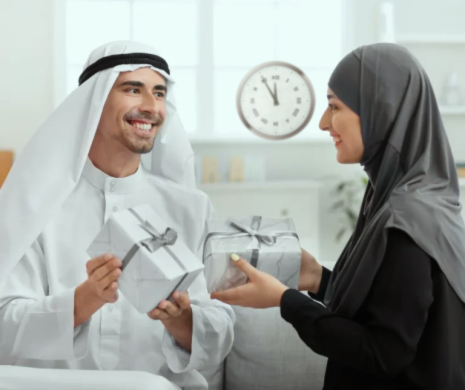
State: h=11 m=55
